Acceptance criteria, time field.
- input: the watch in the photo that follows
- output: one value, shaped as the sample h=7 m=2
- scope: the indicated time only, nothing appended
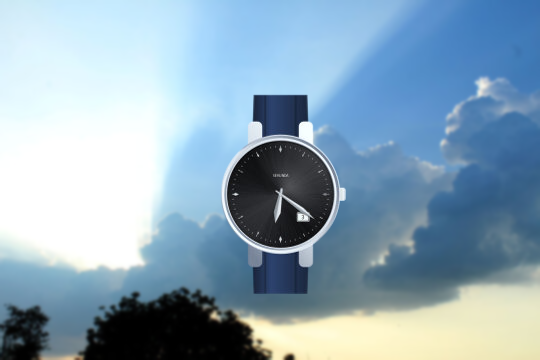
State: h=6 m=21
